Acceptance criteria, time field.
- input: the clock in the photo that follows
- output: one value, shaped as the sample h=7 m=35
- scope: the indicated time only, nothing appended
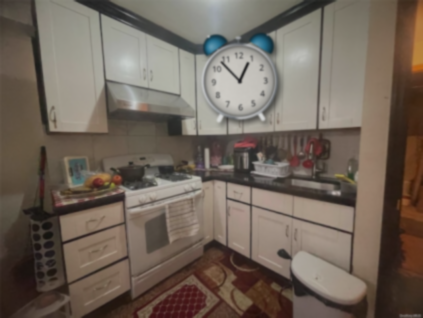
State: h=12 m=53
